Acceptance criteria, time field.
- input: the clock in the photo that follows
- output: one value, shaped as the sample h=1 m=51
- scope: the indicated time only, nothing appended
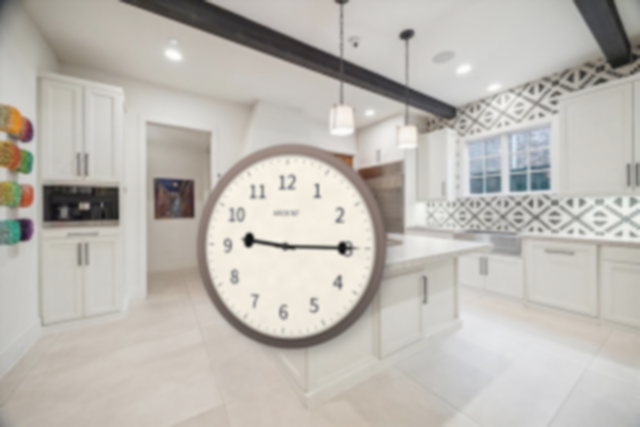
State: h=9 m=15
